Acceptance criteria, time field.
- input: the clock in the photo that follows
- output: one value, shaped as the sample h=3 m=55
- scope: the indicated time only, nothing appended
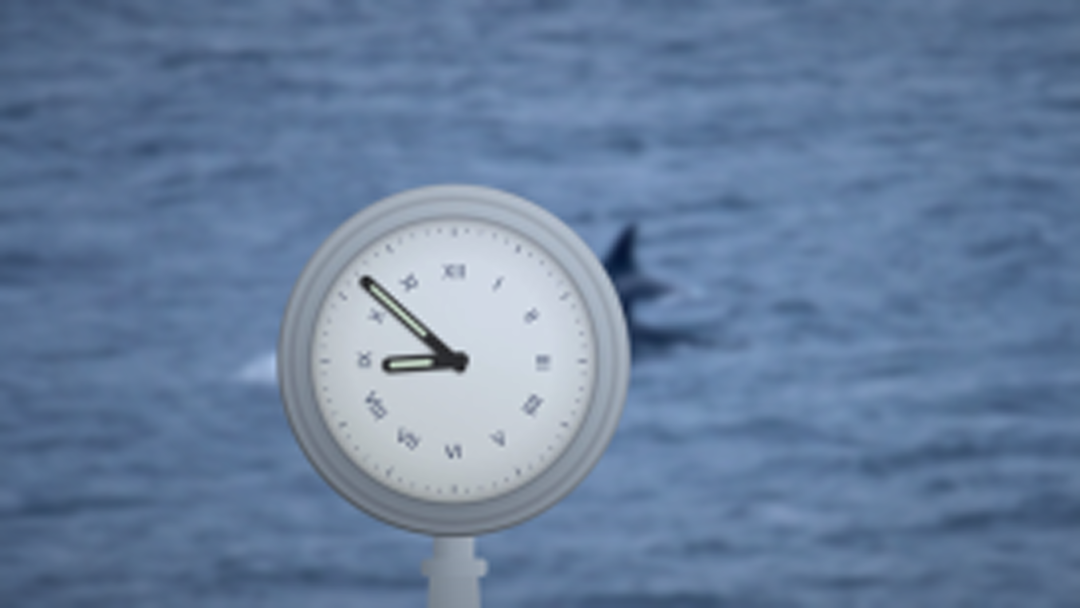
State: h=8 m=52
